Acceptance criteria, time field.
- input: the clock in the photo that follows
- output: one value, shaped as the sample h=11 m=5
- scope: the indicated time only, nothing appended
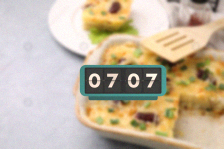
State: h=7 m=7
